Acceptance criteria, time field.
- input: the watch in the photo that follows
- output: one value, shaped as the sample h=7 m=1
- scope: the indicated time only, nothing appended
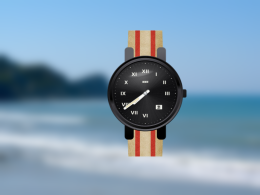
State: h=7 m=39
